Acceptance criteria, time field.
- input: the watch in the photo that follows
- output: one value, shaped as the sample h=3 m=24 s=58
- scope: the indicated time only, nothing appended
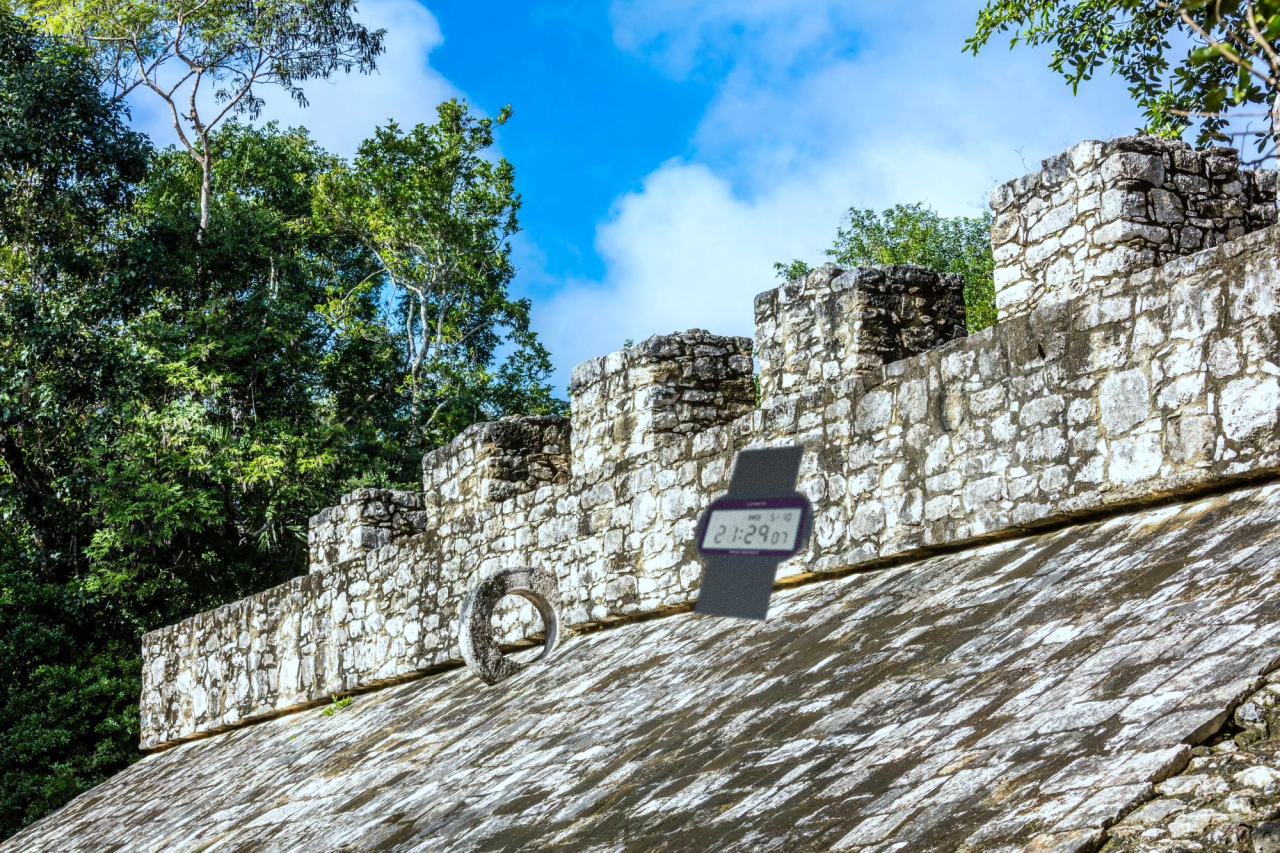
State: h=21 m=29 s=7
